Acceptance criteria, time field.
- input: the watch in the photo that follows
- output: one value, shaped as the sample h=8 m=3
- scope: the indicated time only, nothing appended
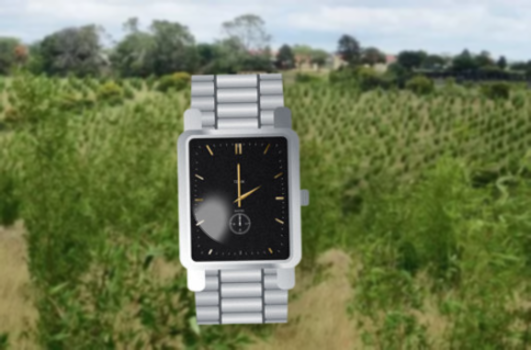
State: h=2 m=0
